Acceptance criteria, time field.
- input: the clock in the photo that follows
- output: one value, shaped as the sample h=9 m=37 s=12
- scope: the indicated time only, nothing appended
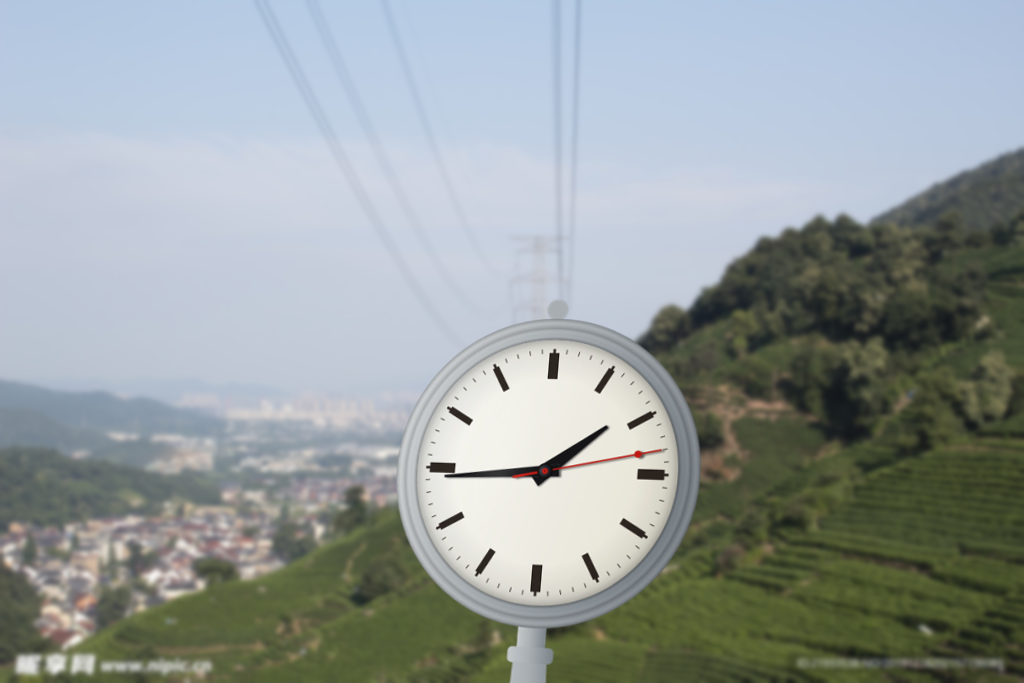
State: h=1 m=44 s=13
